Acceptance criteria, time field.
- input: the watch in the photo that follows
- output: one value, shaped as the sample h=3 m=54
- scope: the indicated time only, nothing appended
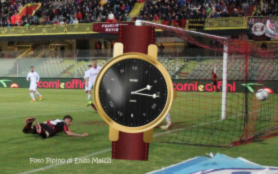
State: h=2 m=16
